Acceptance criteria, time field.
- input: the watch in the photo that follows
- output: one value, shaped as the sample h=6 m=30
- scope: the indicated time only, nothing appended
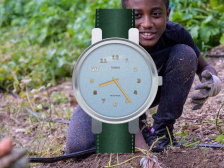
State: h=8 m=24
